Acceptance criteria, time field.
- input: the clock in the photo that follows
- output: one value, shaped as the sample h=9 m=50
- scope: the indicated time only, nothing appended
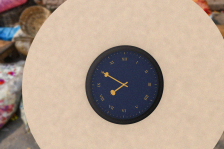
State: h=7 m=50
